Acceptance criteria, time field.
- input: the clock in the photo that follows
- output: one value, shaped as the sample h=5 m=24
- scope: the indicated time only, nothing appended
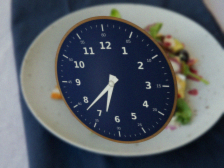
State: h=6 m=38
